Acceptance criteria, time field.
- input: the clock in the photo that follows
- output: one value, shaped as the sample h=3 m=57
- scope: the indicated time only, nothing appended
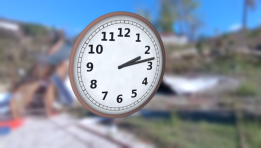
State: h=2 m=13
